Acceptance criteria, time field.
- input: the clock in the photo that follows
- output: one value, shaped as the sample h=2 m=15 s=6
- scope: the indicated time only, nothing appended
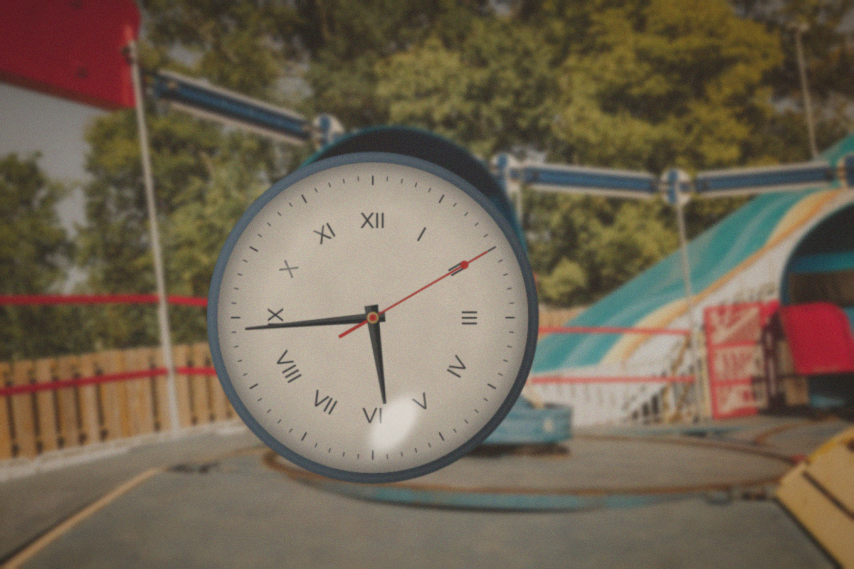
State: h=5 m=44 s=10
